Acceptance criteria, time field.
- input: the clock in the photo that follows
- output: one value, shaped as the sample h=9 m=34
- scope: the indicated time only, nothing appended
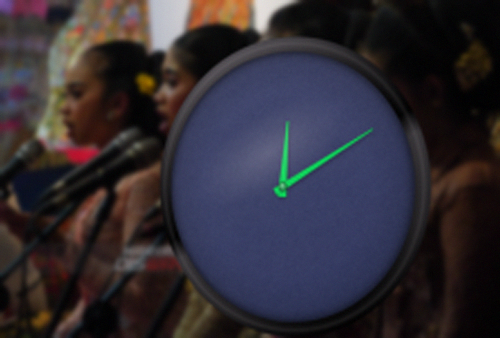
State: h=12 m=10
